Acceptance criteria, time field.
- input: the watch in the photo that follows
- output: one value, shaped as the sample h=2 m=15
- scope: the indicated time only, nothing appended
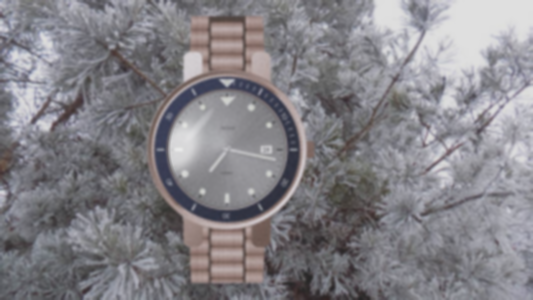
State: h=7 m=17
